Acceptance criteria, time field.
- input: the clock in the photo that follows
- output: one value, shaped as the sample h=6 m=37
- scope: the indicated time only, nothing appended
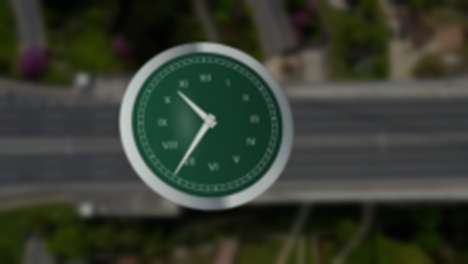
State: h=10 m=36
